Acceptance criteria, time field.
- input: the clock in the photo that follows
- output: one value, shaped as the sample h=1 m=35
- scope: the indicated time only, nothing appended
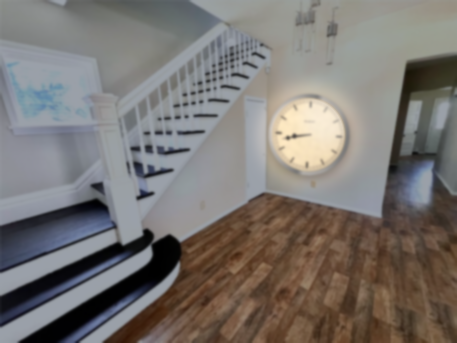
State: h=8 m=43
